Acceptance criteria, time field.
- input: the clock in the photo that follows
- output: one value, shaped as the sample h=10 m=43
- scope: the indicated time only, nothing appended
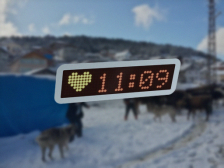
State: h=11 m=9
